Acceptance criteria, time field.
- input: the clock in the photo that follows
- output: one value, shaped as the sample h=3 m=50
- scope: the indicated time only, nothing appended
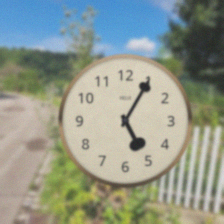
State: h=5 m=5
